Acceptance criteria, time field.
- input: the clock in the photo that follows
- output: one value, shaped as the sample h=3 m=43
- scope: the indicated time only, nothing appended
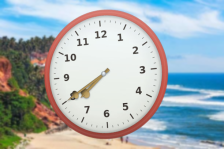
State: h=7 m=40
